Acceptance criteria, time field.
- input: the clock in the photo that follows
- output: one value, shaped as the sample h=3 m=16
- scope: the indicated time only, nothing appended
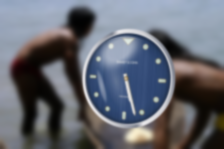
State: h=5 m=27
